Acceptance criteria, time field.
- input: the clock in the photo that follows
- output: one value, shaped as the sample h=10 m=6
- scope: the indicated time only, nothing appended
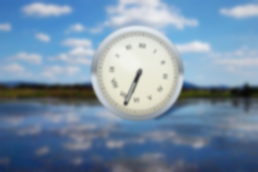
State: h=6 m=33
